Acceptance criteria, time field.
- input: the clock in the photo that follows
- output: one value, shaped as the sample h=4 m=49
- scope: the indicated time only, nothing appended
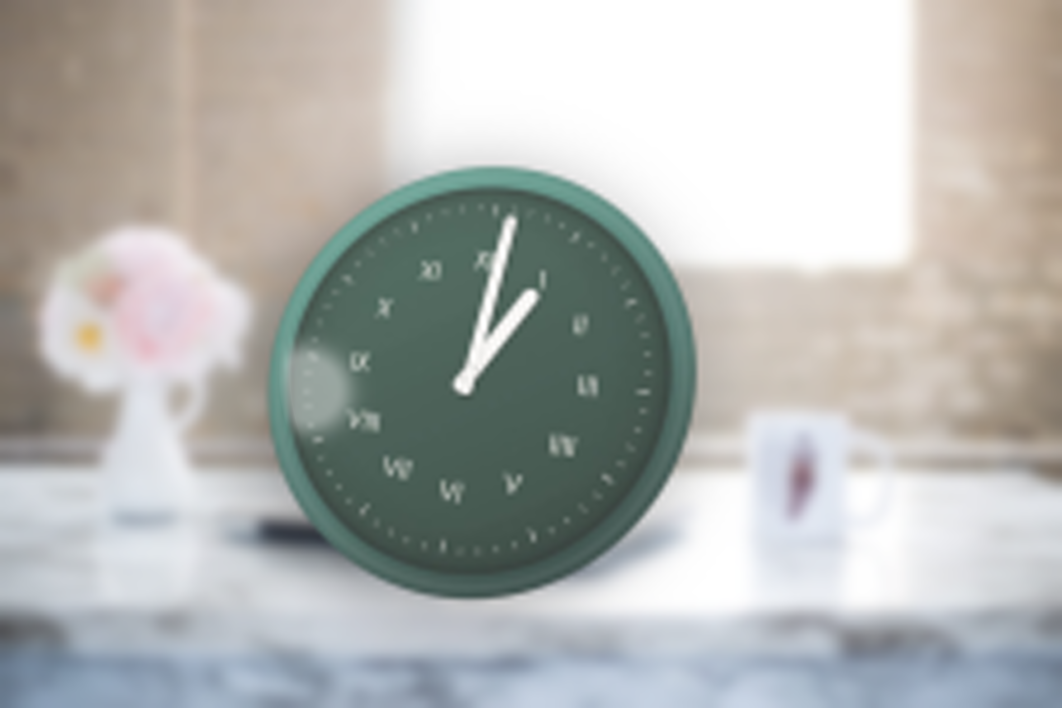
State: h=1 m=1
